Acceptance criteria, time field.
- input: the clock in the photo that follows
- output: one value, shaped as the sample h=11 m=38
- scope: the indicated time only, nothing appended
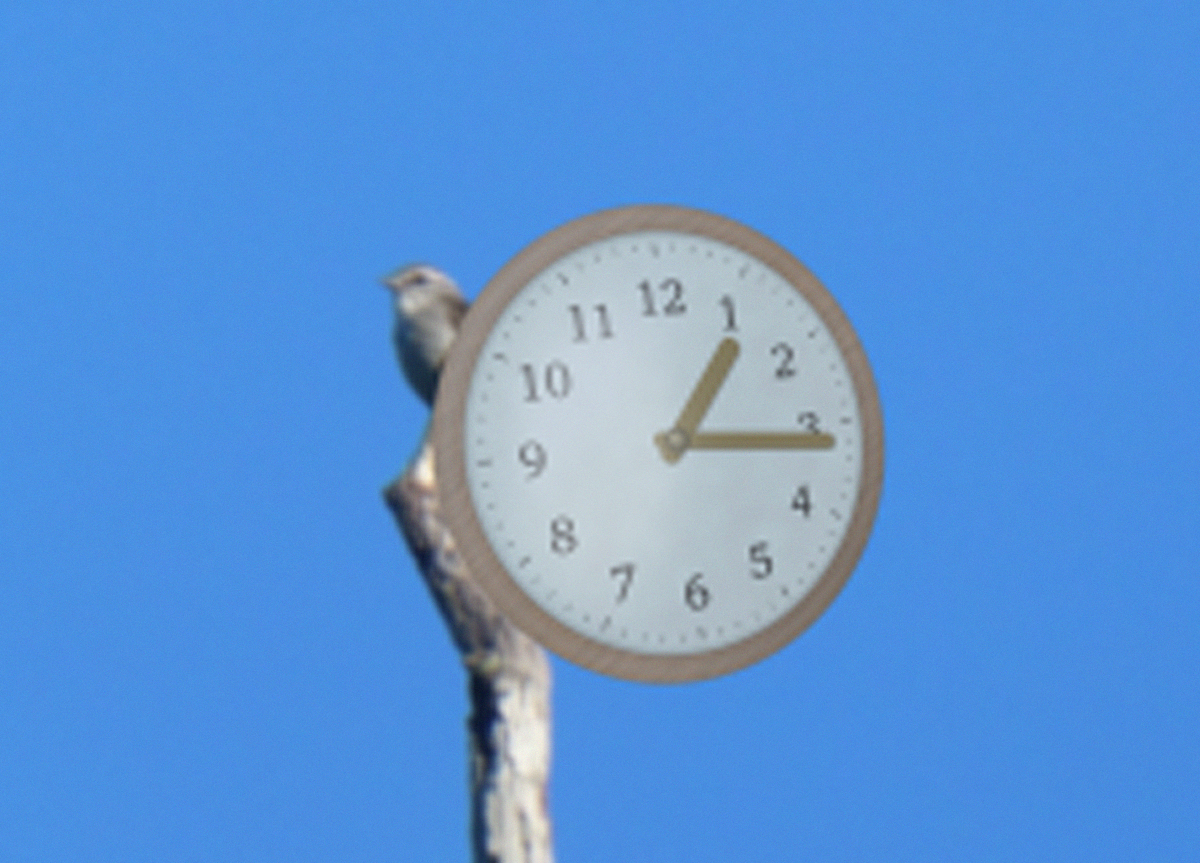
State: h=1 m=16
